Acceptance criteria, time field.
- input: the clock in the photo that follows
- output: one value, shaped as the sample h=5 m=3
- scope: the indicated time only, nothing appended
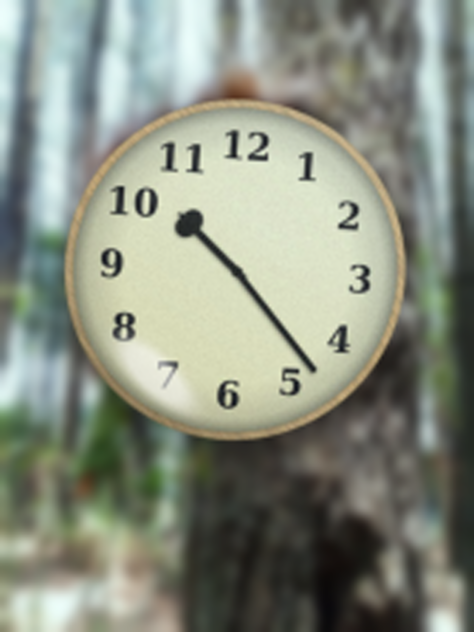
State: h=10 m=23
